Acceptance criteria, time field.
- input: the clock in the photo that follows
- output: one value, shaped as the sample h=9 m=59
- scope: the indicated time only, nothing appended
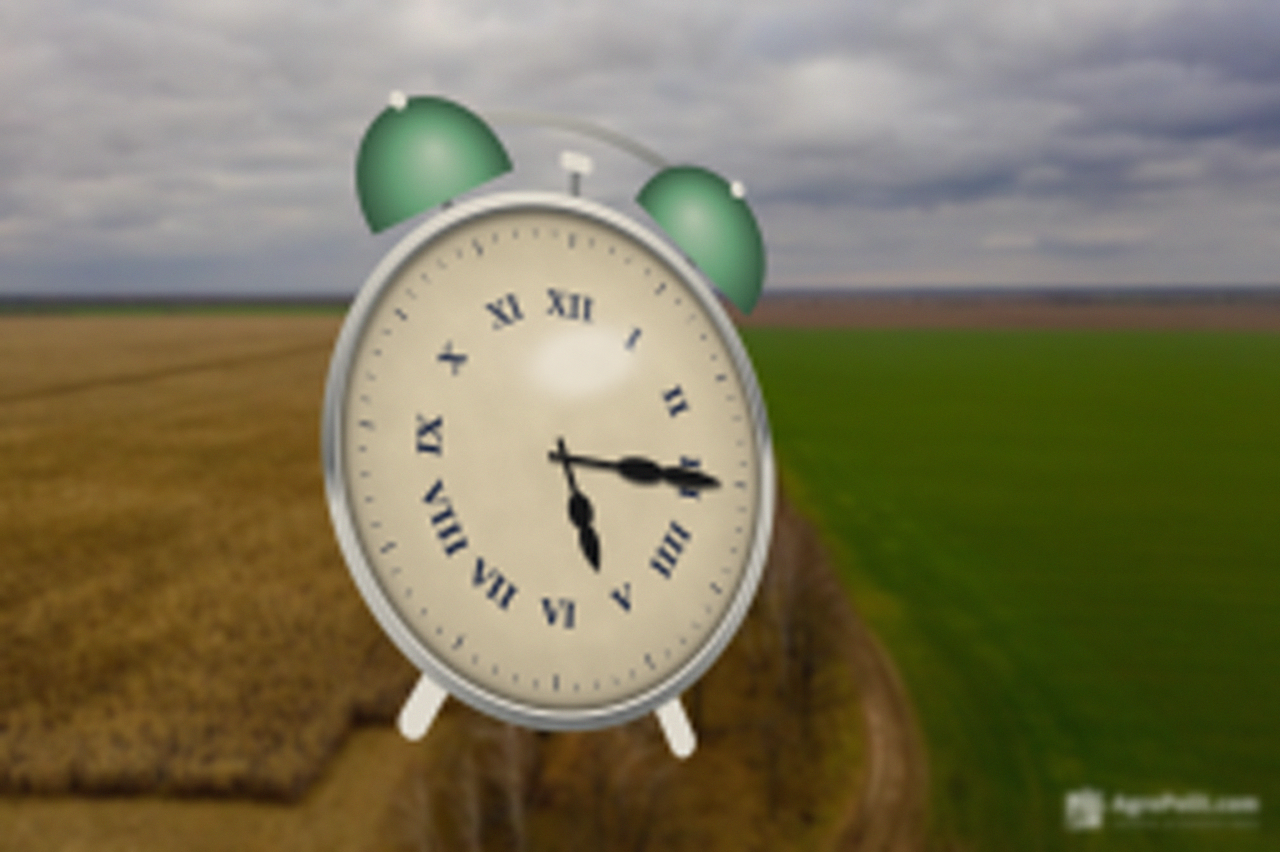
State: h=5 m=15
